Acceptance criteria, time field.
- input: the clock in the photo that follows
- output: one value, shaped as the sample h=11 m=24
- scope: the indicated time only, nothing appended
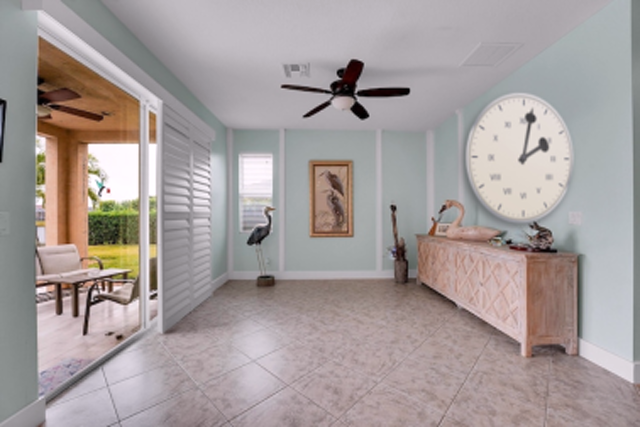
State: h=2 m=2
